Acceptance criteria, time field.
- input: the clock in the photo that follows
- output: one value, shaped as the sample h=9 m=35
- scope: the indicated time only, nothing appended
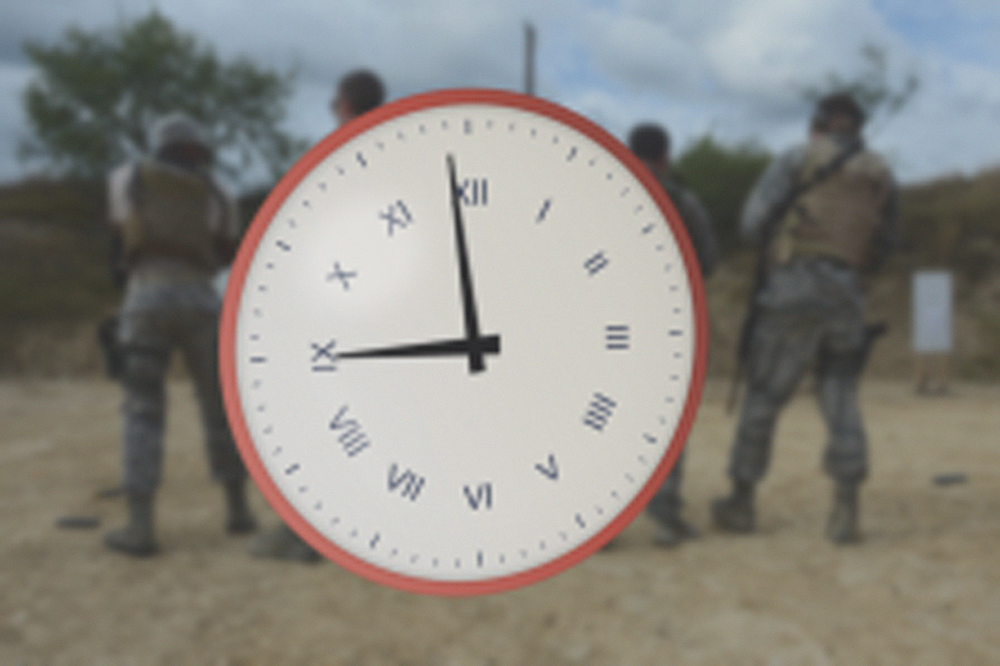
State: h=8 m=59
